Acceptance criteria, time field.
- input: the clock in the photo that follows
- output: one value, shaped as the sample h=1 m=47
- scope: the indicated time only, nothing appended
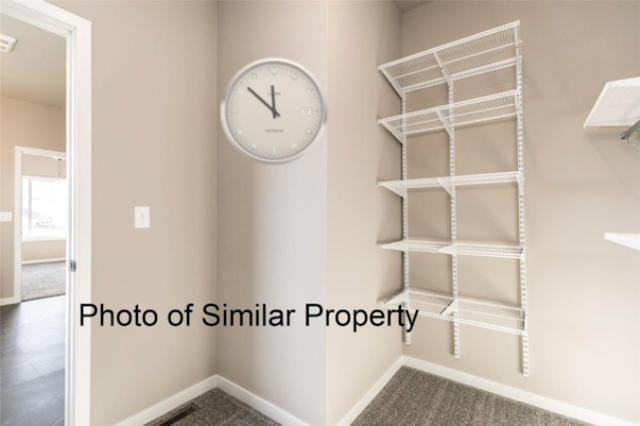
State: h=11 m=52
